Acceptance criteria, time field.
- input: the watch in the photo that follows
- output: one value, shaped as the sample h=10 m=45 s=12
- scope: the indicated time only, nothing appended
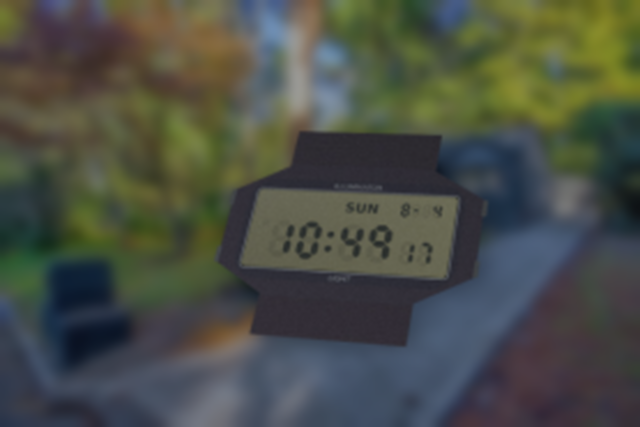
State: h=10 m=49 s=17
